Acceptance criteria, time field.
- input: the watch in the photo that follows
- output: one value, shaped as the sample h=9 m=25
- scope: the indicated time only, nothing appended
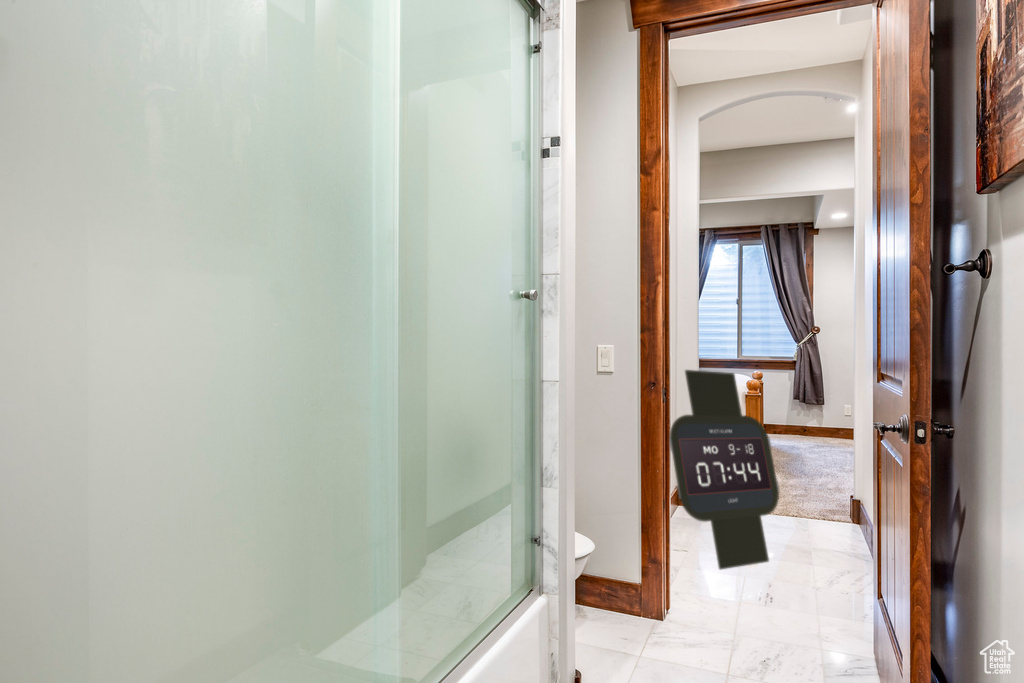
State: h=7 m=44
